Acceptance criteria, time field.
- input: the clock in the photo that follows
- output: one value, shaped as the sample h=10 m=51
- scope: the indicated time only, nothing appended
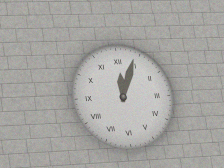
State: h=12 m=4
